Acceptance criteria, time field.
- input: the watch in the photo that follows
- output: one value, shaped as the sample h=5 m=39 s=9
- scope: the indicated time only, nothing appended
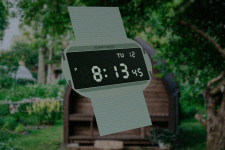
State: h=8 m=13 s=45
